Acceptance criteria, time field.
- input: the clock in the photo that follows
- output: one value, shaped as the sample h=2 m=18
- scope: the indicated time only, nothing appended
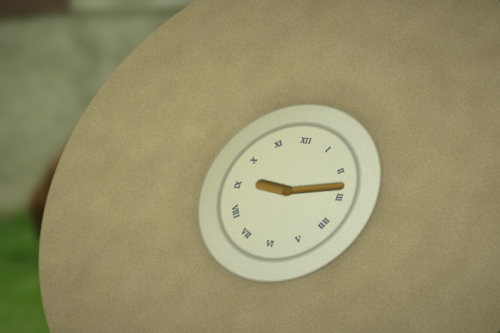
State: h=9 m=13
